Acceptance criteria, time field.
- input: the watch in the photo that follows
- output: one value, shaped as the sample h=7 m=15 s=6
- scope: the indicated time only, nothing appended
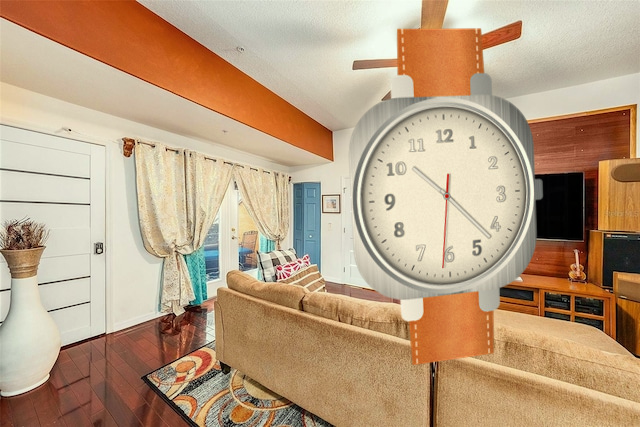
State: h=10 m=22 s=31
